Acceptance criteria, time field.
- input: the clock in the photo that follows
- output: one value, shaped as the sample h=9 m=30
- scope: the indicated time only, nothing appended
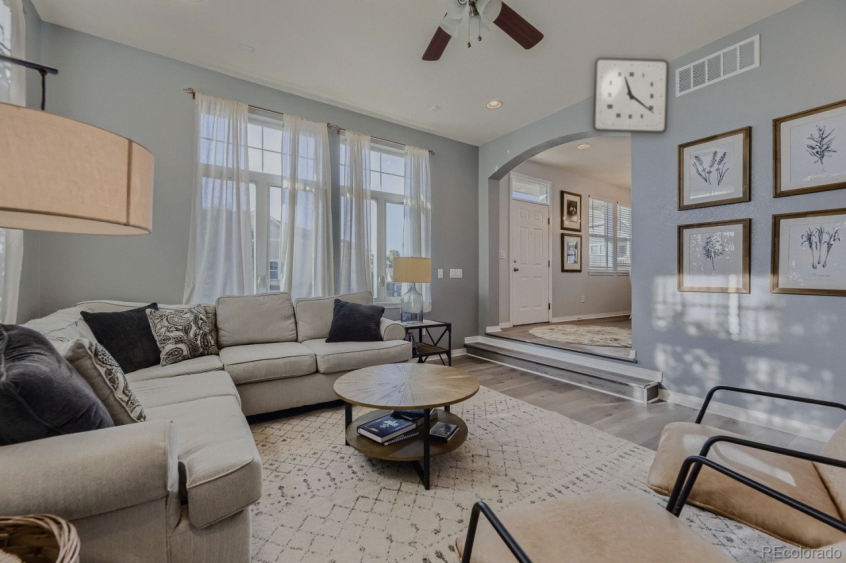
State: h=11 m=21
